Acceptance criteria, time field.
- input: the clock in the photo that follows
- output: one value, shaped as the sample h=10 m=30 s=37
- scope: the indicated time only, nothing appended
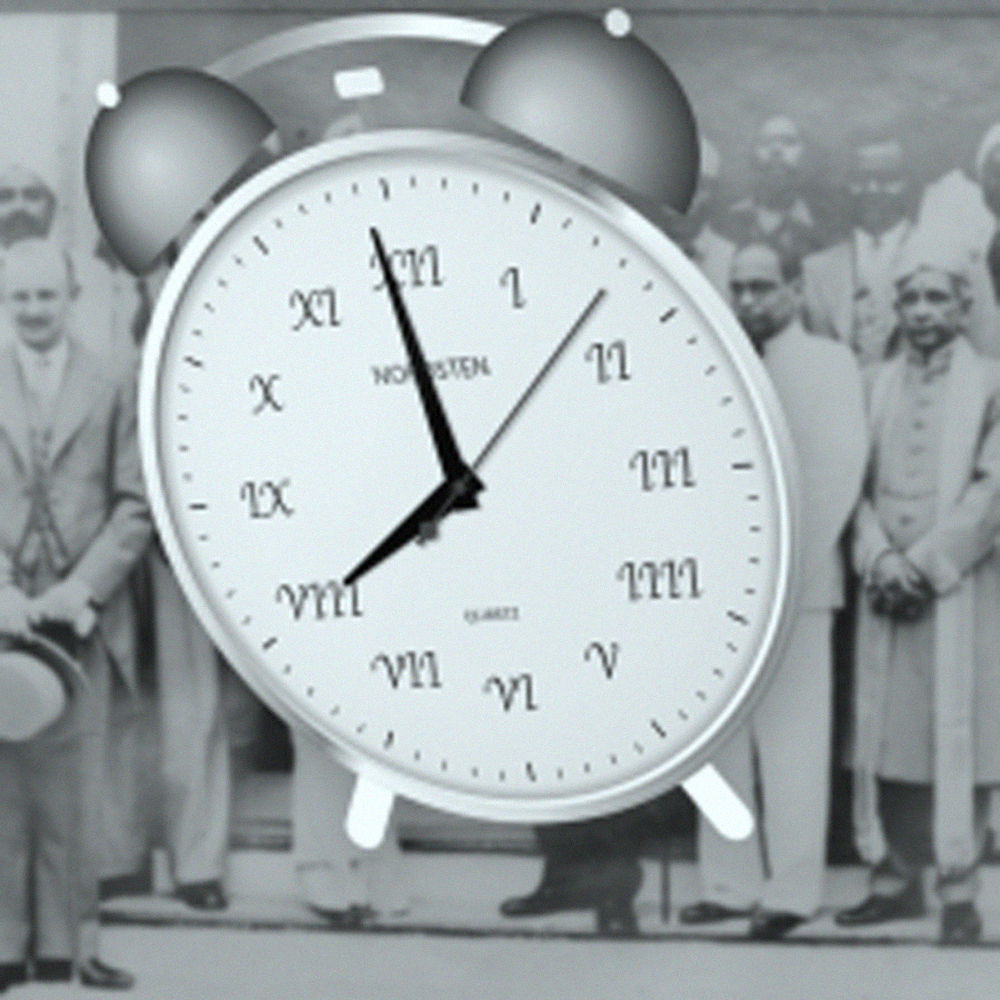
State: h=7 m=59 s=8
